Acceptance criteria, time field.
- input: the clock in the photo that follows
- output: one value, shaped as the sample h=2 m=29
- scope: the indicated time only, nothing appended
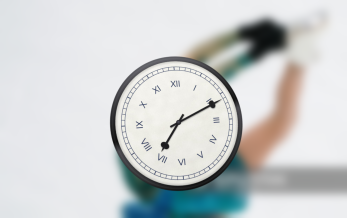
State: h=7 m=11
